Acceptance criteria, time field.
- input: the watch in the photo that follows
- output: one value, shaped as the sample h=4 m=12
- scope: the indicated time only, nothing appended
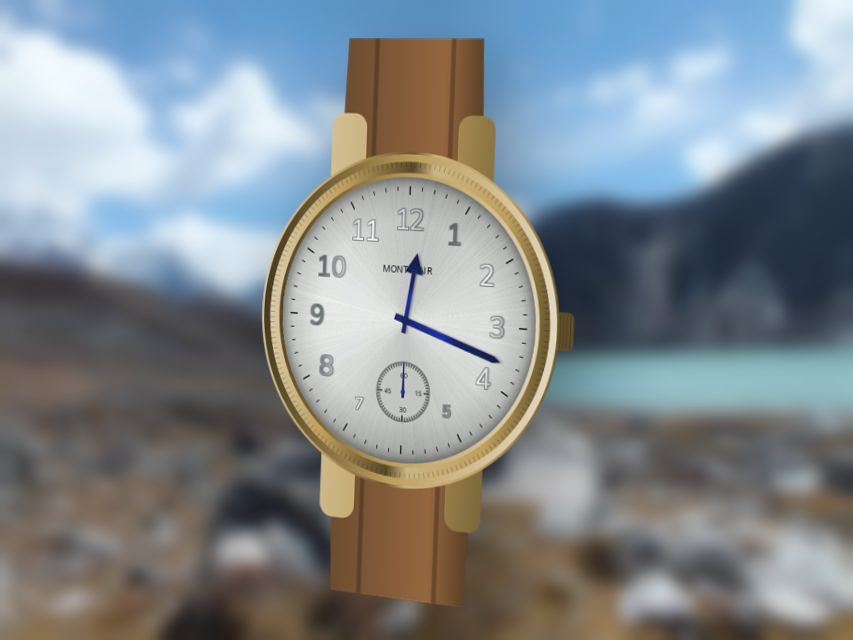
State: h=12 m=18
